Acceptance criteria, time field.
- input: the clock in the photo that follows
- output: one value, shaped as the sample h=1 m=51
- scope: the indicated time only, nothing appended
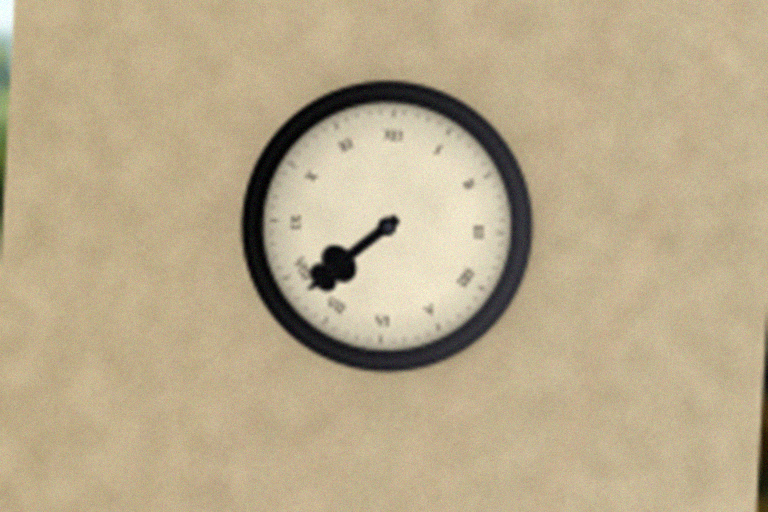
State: h=7 m=38
